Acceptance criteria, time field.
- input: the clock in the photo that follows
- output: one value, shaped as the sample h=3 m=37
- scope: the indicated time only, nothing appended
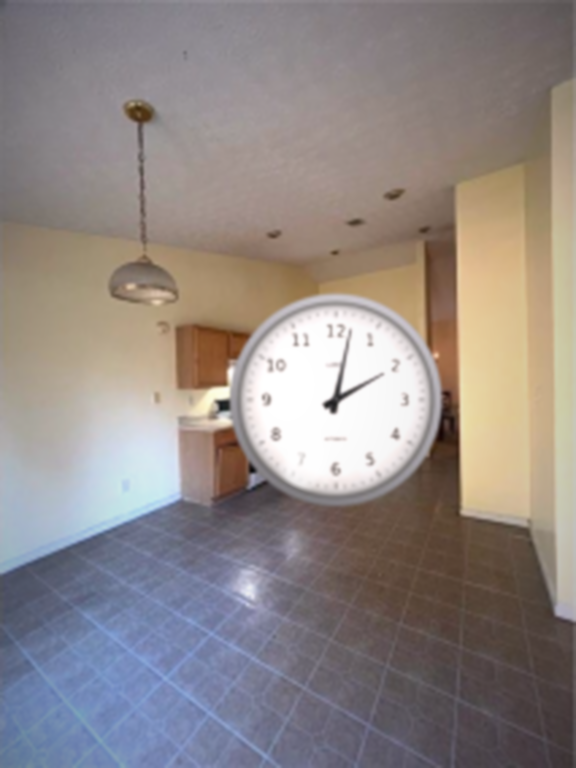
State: h=2 m=2
